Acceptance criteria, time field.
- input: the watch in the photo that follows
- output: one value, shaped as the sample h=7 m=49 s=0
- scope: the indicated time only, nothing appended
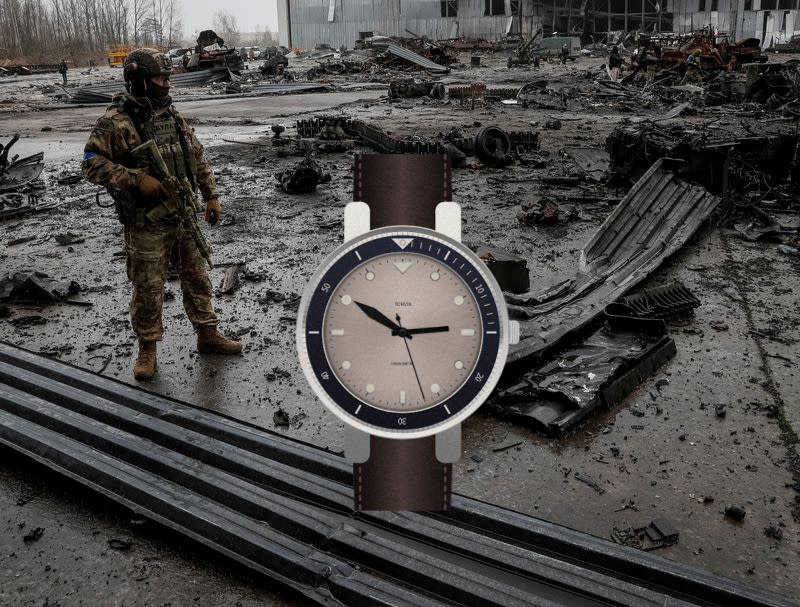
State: h=2 m=50 s=27
